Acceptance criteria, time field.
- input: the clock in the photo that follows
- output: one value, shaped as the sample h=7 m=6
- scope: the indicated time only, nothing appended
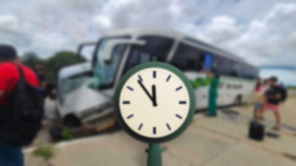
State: h=11 m=54
